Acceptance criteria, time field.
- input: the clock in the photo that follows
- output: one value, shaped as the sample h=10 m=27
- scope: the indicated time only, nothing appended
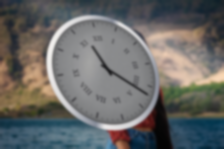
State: h=11 m=22
